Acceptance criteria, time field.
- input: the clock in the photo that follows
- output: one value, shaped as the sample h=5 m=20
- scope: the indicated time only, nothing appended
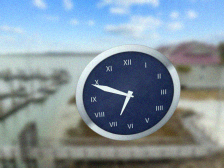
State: h=6 m=49
